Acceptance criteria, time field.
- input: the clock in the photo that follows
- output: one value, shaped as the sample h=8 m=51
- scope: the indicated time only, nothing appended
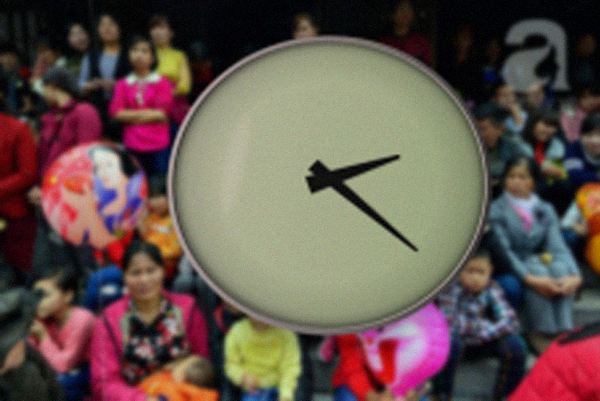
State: h=2 m=22
